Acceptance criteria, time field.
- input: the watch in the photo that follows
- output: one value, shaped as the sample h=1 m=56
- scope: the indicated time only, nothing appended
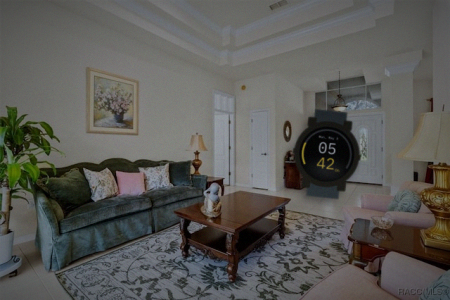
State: h=5 m=42
